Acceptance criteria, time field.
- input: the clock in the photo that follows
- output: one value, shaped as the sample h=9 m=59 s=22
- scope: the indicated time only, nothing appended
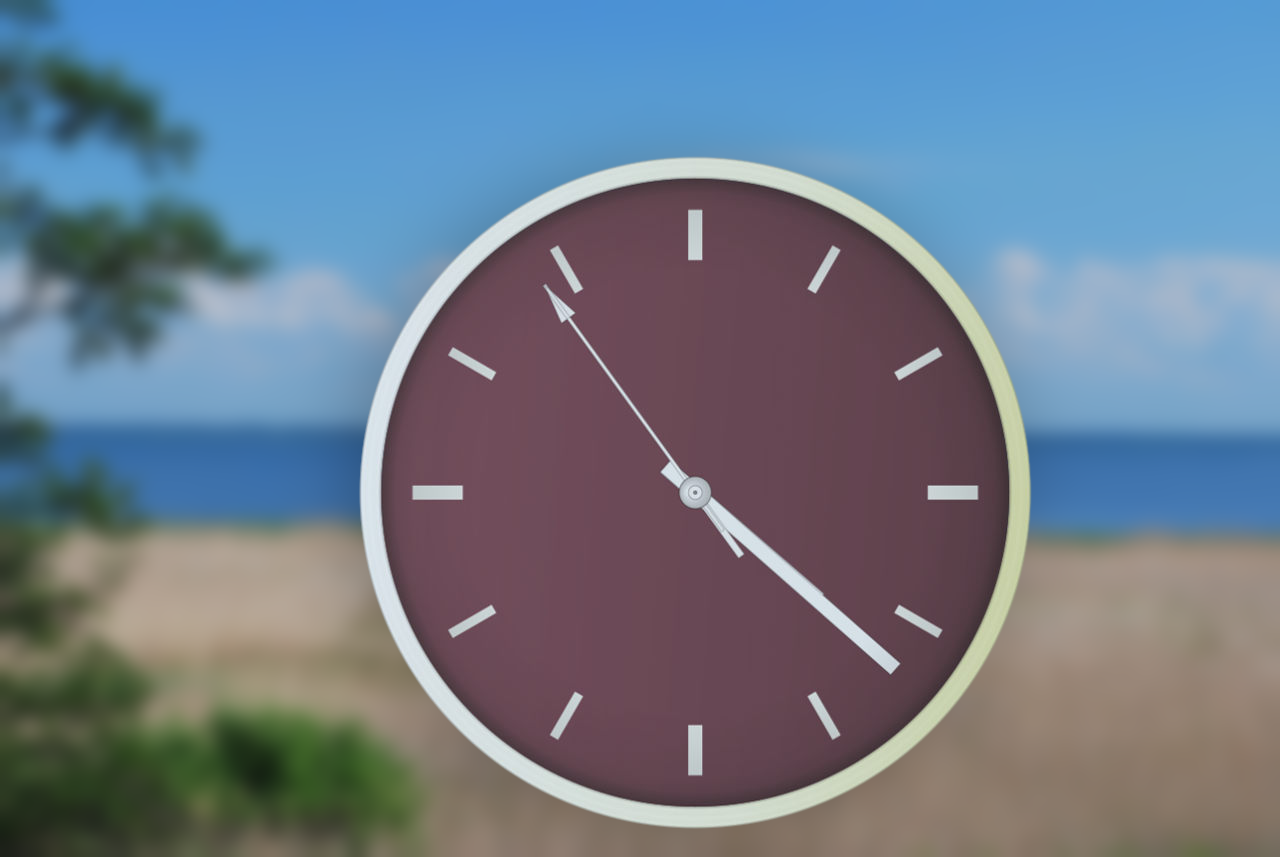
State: h=4 m=21 s=54
